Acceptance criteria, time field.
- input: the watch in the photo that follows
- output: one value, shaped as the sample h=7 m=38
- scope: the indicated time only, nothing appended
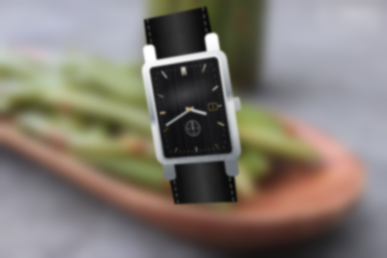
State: h=3 m=41
